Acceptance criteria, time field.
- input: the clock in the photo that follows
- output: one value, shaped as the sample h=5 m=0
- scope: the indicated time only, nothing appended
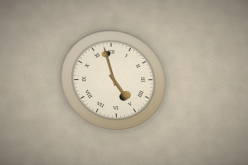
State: h=4 m=58
